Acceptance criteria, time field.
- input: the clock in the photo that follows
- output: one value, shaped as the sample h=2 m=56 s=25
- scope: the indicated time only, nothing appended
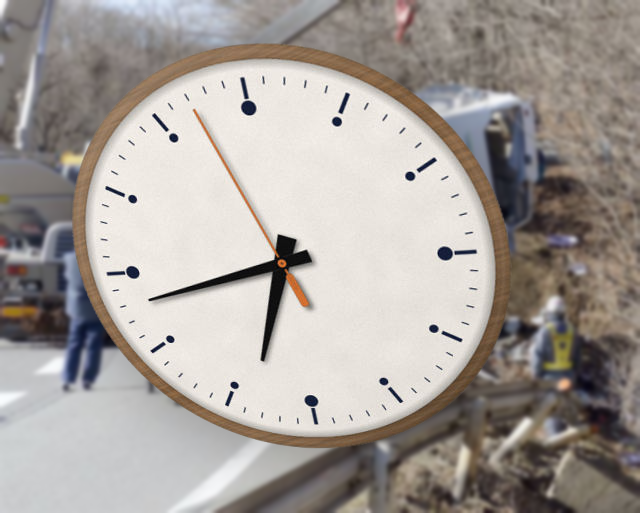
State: h=6 m=42 s=57
